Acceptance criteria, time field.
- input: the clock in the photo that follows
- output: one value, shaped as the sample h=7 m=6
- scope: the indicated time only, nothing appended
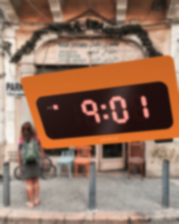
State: h=9 m=1
